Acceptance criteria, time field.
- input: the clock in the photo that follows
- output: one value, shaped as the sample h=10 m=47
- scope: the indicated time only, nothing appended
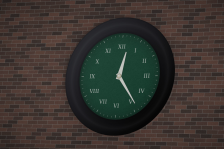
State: h=12 m=24
